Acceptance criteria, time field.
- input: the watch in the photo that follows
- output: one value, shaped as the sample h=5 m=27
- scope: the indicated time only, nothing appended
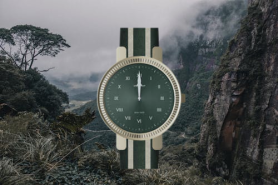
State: h=12 m=0
